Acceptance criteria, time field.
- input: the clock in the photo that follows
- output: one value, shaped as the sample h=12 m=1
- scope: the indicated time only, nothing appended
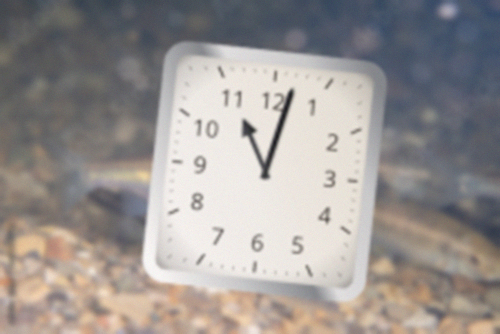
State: h=11 m=2
